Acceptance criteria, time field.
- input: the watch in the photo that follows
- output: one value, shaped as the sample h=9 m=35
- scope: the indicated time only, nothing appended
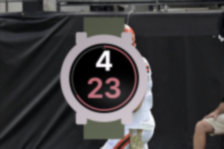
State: h=4 m=23
